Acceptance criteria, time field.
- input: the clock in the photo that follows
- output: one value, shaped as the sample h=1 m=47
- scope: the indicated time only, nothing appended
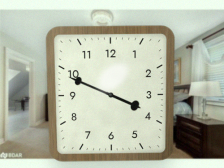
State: h=3 m=49
